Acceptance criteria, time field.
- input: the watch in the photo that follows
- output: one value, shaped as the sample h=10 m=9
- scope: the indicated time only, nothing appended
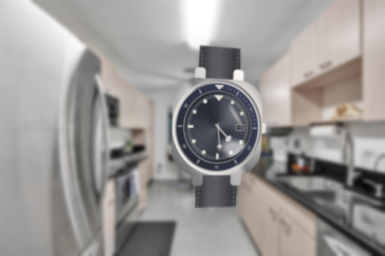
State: h=4 m=29
